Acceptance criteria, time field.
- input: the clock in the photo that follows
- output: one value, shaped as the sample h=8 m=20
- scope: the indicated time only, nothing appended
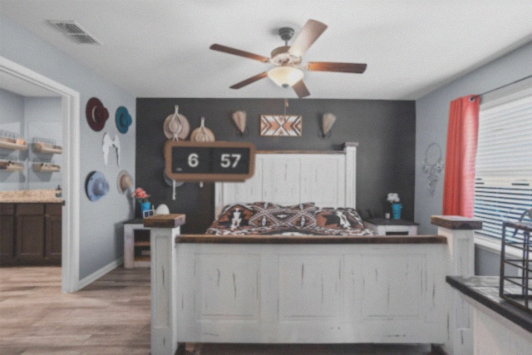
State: h=6 m=57
